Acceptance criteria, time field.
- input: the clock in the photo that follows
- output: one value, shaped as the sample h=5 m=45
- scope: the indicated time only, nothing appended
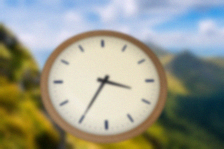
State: h=3 m=35
